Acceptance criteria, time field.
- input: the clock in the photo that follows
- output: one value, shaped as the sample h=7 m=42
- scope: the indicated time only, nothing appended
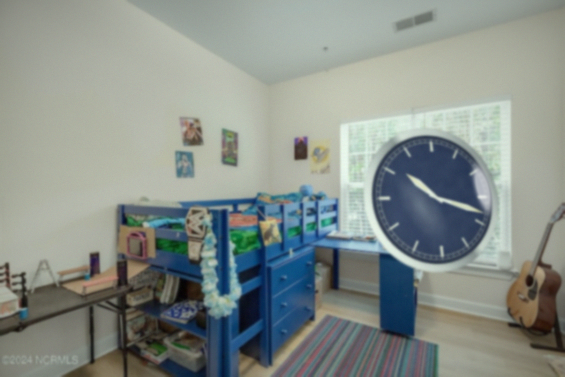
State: h=10 m=18
